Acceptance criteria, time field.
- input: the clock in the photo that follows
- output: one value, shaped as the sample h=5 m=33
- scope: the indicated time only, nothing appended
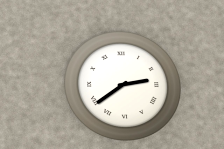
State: h=2 m=39
